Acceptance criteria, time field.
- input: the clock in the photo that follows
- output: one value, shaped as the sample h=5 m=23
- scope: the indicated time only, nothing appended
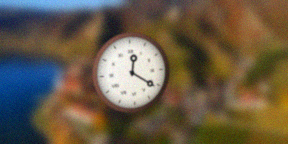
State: h=12 m=21
